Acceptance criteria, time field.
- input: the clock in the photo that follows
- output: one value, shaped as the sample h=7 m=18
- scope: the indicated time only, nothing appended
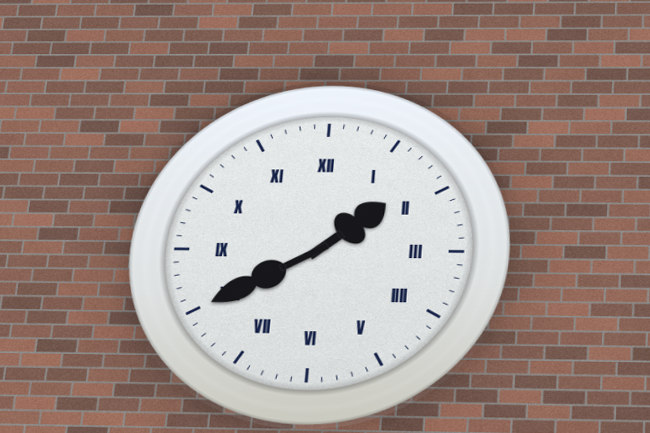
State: h=1 m=40
